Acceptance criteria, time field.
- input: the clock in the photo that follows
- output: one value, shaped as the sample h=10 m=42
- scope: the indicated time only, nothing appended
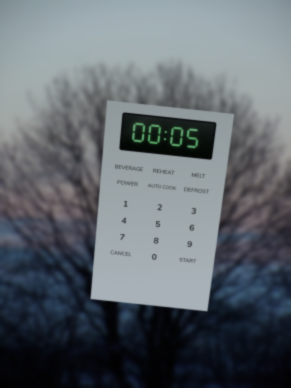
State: h=0 m=5
